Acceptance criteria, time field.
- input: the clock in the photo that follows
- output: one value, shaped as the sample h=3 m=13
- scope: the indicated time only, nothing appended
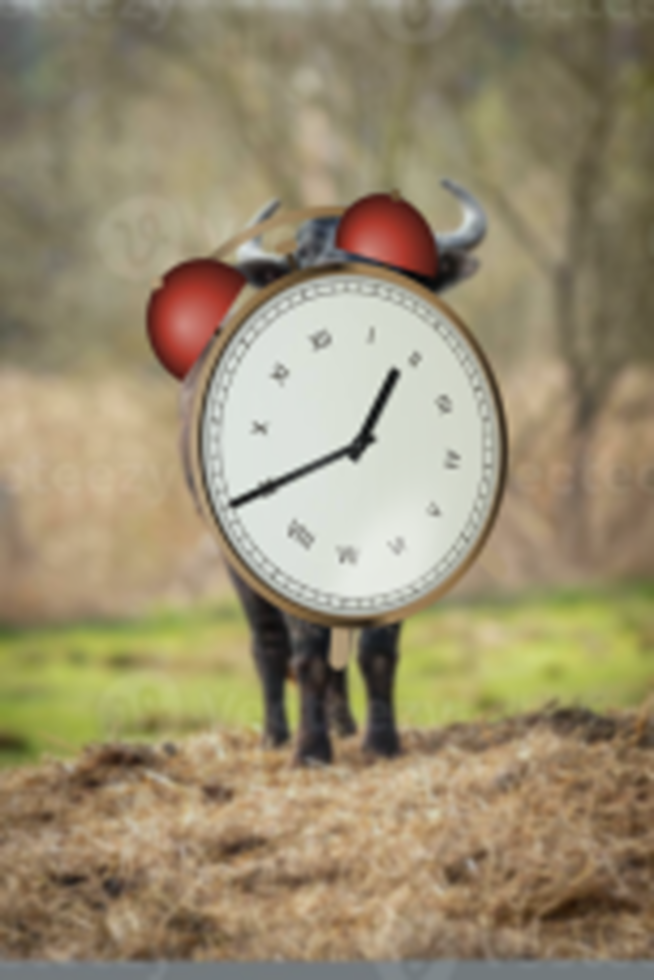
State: h=1 m=45
